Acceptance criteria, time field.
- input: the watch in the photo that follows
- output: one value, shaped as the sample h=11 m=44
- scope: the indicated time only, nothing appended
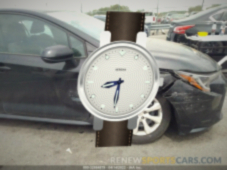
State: h=8 m=31
